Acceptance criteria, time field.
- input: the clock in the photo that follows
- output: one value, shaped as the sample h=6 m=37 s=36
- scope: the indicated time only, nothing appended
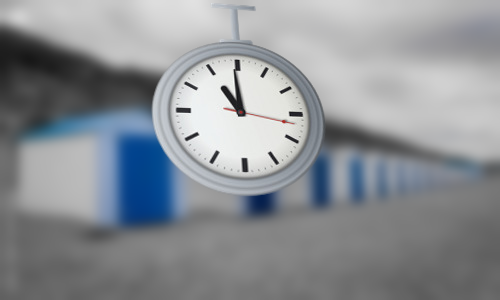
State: h=10 m=59 s=17
